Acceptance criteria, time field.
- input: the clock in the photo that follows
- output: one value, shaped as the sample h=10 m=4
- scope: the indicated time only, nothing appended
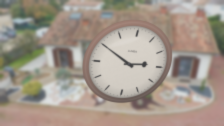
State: h=2 m=50
